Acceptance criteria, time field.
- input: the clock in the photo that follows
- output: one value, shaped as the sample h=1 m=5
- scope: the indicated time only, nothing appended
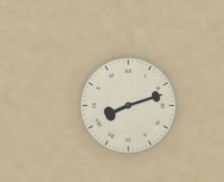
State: h=8 m=12
